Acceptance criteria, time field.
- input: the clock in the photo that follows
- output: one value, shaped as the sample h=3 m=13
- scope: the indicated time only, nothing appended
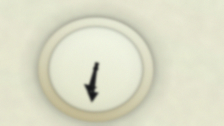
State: h=6 m=31
